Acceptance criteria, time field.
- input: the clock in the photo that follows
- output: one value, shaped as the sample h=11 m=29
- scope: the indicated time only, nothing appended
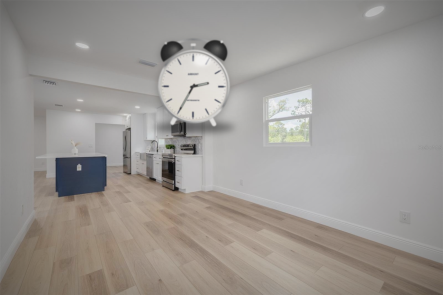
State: h=2 m=35
